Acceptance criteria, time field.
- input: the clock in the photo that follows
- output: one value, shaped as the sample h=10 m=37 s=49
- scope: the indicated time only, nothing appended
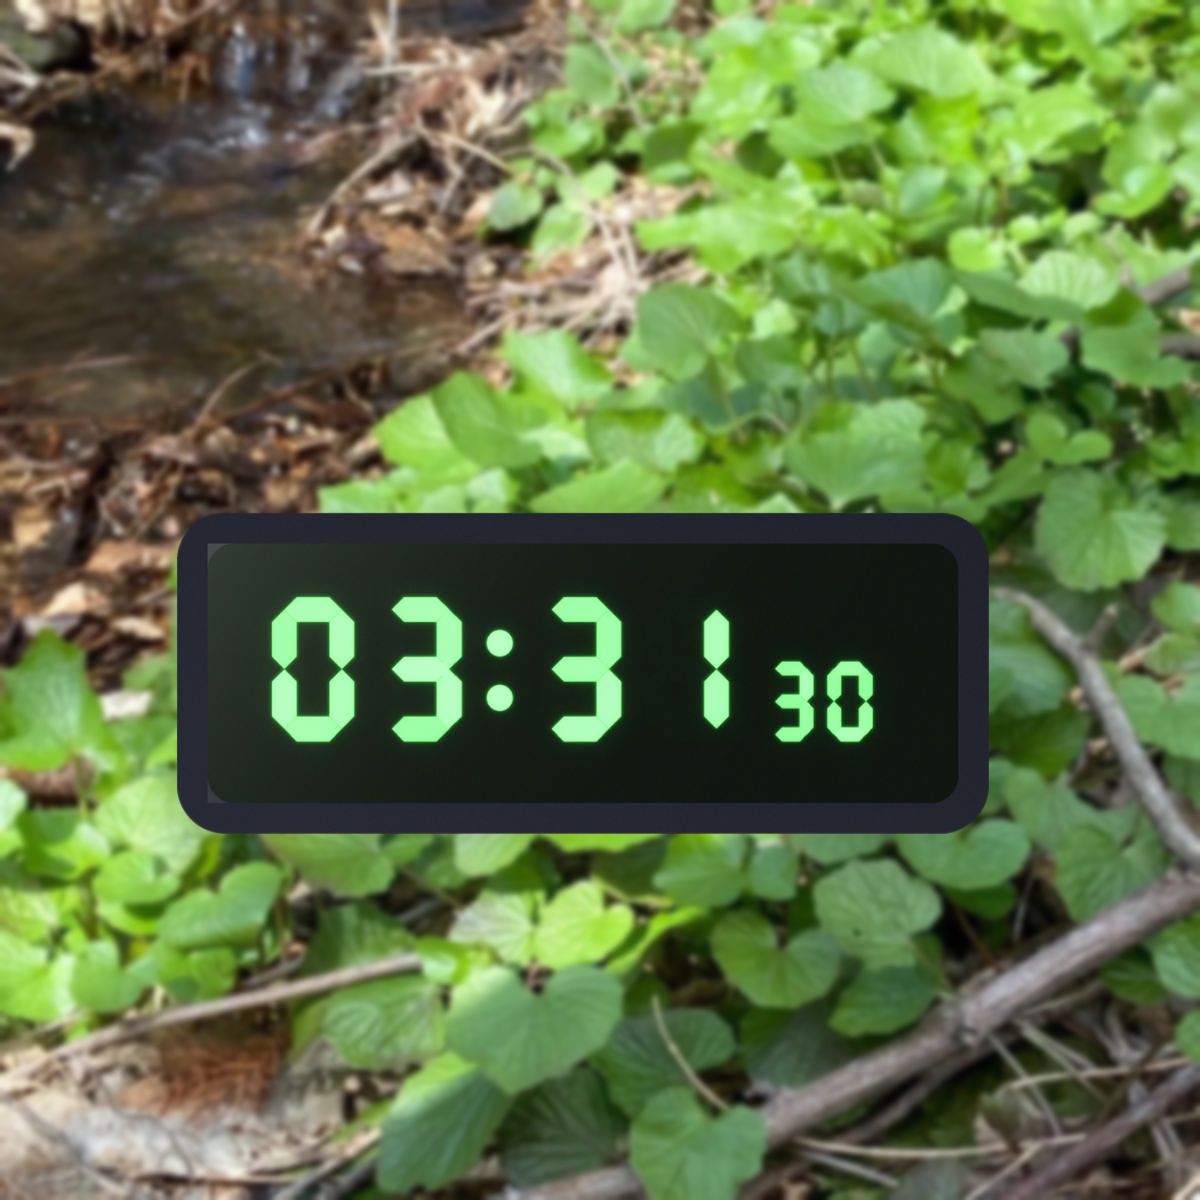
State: h=3 m=31 s=30
